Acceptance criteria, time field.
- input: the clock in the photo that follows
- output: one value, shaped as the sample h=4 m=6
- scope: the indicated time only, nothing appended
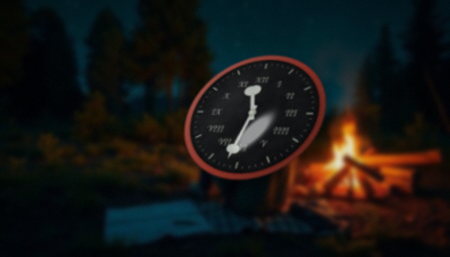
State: h=11 m=32
